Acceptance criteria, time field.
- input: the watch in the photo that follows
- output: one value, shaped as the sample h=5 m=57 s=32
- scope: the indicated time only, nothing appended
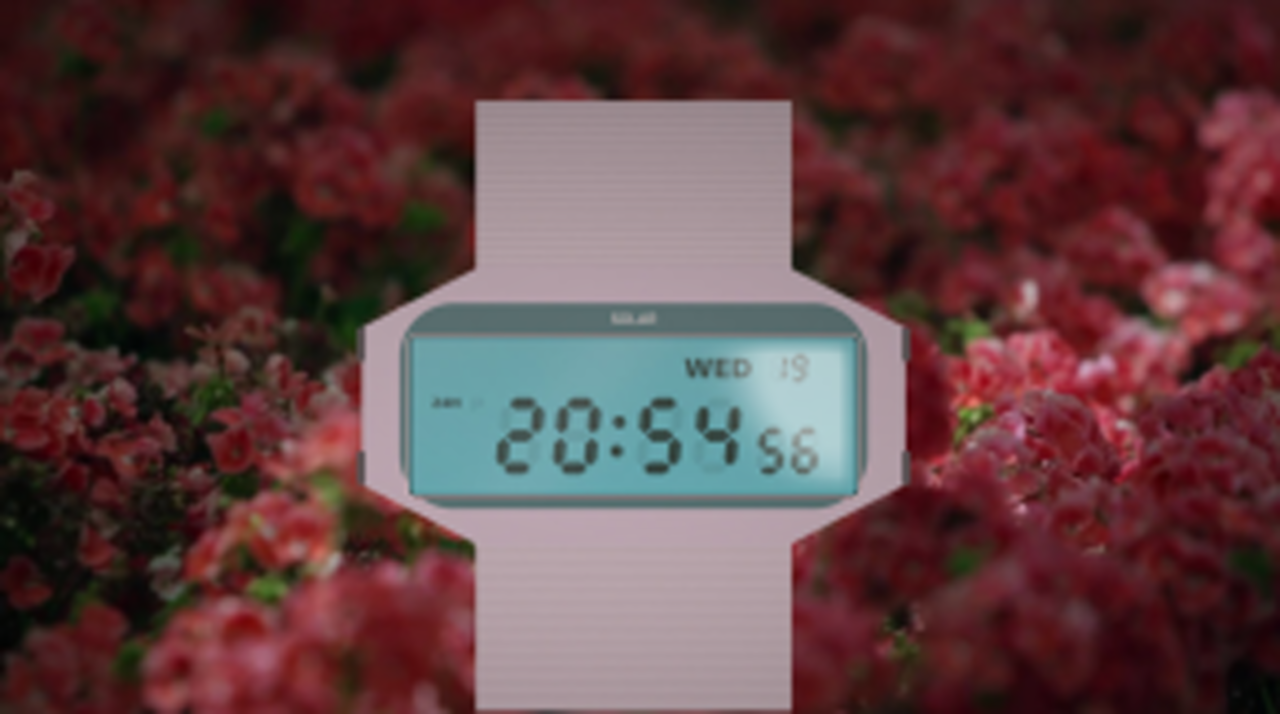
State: h=20 m=54 s=56
